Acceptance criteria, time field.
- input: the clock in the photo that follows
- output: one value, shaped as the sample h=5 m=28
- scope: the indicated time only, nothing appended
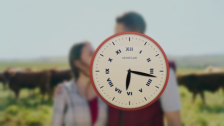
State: h=6 m=17
